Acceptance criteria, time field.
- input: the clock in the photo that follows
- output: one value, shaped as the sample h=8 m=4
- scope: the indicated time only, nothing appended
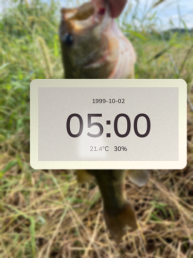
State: h=5 m=0
